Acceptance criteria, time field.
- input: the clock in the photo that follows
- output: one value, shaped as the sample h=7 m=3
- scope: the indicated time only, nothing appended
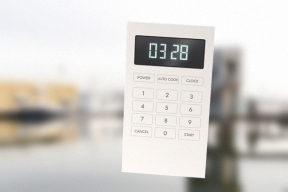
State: h=3 m=28
